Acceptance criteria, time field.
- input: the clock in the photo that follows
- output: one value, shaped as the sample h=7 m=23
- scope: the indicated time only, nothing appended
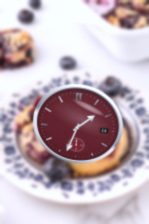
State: h=1 m=33
